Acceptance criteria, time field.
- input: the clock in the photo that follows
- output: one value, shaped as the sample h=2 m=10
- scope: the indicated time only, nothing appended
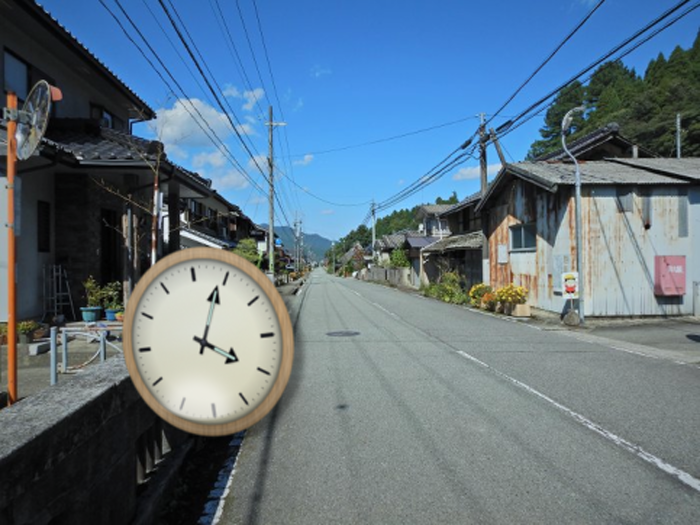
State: h=4 m=4
